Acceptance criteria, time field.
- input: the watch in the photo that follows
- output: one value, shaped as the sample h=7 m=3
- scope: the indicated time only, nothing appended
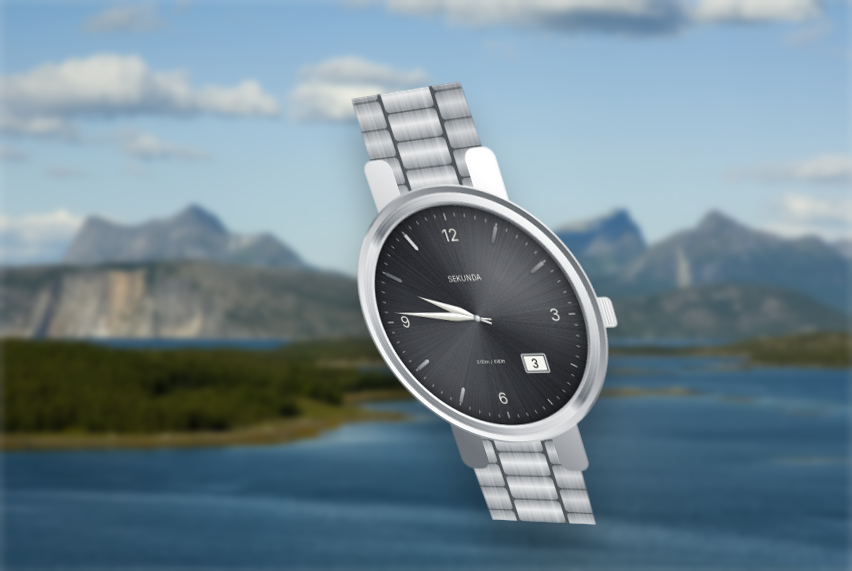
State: h=9 m=46
